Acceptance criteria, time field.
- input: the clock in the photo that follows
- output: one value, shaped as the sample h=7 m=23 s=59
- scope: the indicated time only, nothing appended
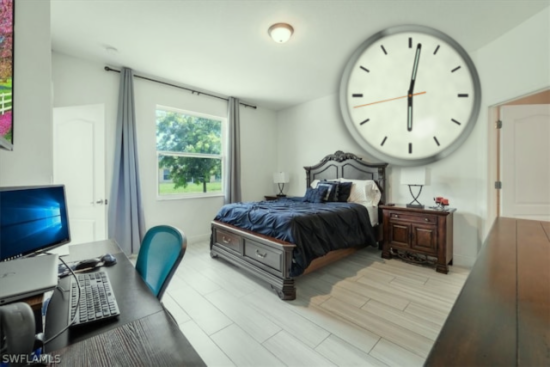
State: h=6 m=1 s=43
